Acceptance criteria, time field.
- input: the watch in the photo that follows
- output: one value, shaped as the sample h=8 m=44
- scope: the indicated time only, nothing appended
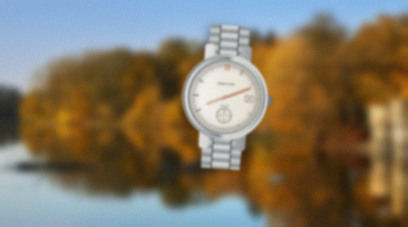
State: h=8 m=11
